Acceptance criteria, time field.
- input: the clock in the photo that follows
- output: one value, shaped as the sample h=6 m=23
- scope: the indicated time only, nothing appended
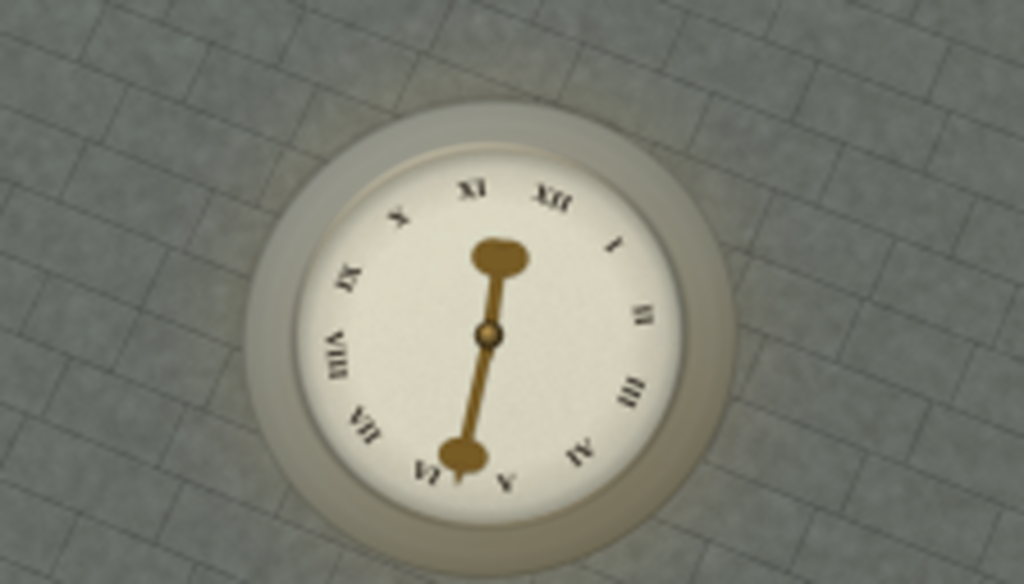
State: h=11 m=28
